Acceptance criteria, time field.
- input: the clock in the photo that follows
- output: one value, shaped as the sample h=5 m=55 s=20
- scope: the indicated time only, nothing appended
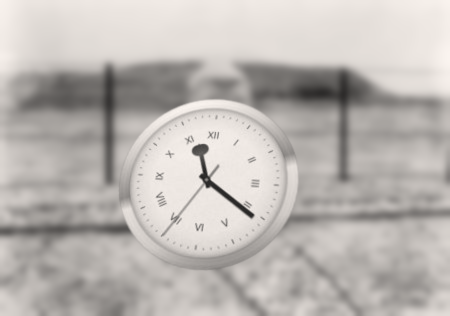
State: h=11 m=20 s=35
